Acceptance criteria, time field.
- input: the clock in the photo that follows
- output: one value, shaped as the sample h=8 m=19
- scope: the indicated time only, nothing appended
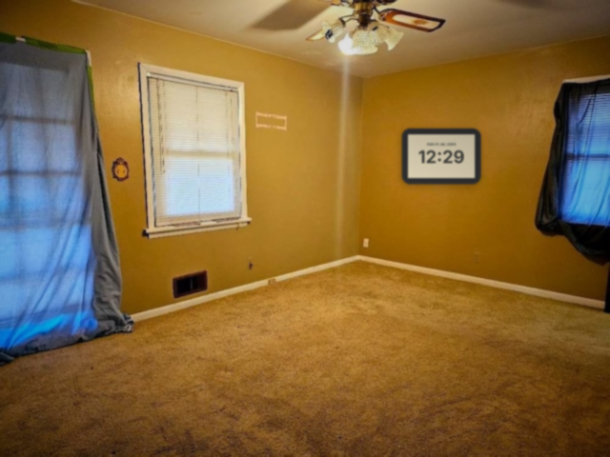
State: h=12 m=29
